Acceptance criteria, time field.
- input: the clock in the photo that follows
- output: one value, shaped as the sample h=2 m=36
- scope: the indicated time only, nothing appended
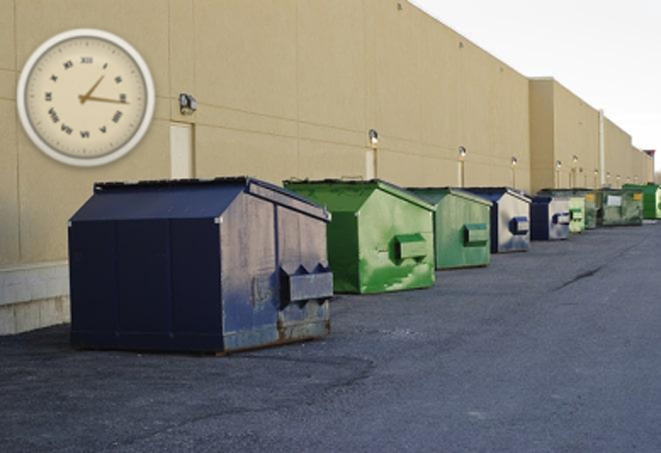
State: h=1 m=16
